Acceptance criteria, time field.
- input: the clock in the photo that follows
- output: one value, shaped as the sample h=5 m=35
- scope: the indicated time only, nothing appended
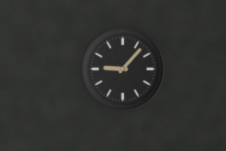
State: h=9 m=7
